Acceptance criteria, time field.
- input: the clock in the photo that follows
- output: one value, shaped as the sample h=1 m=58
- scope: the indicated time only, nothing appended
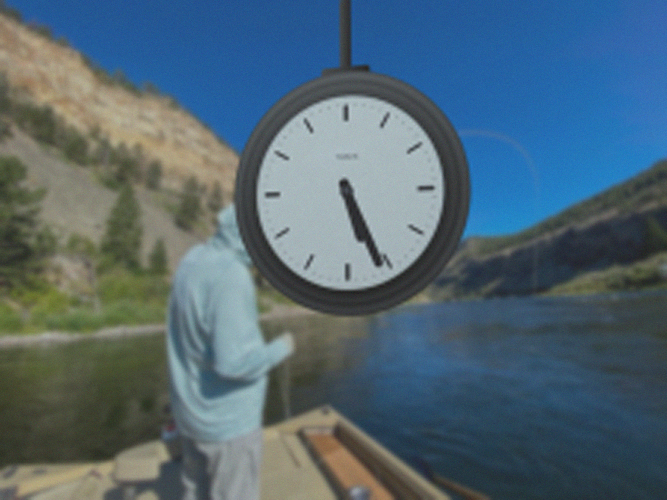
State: h=5 m=26
